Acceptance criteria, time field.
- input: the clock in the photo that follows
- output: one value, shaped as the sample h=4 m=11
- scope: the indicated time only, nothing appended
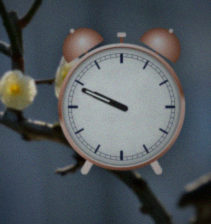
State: h=9 m=49
